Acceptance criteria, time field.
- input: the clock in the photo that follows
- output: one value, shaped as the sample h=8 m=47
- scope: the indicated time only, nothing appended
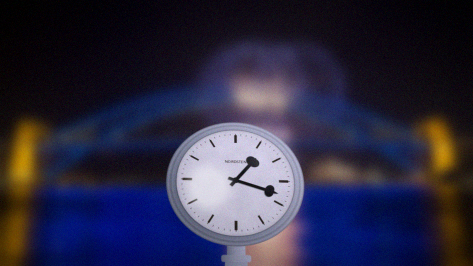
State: h=1 m=18
